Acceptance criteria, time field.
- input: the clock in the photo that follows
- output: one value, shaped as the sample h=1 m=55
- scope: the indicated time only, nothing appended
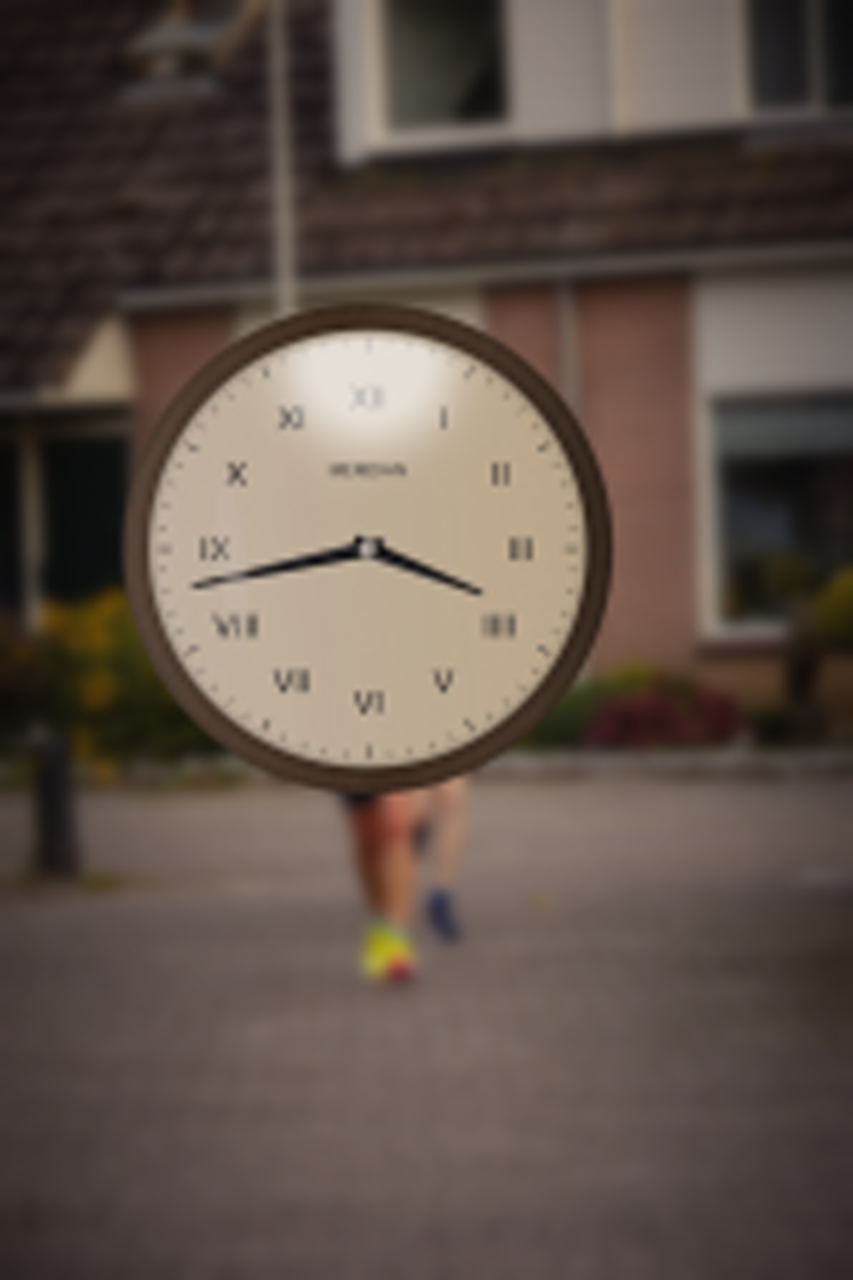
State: h=3 m=43
